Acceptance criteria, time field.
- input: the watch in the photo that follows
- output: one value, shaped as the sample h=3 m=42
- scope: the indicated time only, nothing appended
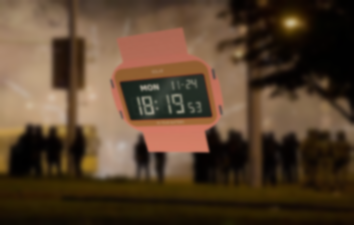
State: h=18 m=19
